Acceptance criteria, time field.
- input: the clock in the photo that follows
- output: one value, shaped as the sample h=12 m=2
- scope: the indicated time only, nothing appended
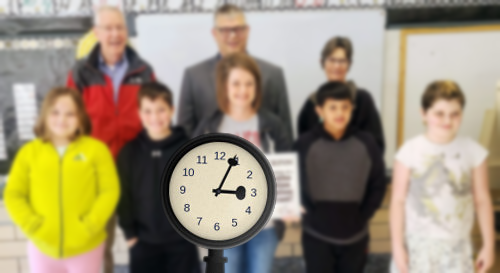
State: h=3 m=4
